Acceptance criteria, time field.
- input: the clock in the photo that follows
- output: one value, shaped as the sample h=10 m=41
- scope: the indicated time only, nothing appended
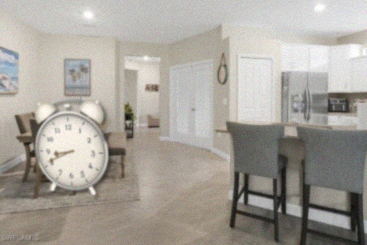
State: h=8 m=41
